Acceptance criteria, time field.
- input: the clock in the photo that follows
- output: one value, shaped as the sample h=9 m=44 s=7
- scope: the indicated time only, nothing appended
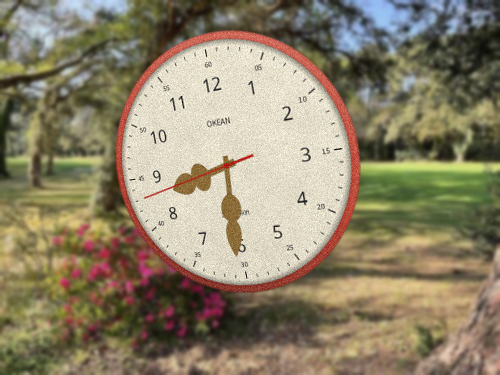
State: h=8 m=30 s=43
